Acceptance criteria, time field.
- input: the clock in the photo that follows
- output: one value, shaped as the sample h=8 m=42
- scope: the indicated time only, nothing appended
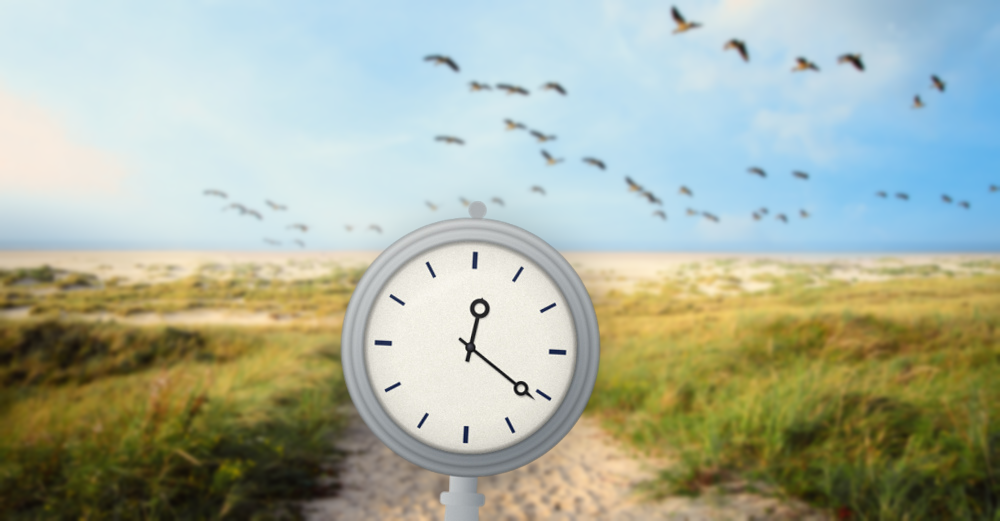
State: h=12 m=21
